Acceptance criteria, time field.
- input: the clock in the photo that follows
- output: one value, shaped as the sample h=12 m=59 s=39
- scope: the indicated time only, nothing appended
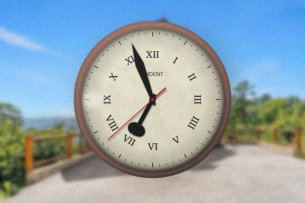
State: h=6 m=56 s=38
